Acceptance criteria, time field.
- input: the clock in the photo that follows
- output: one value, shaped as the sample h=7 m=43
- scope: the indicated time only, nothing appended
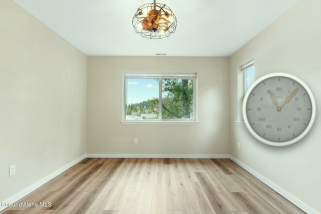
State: h=11 m=7
